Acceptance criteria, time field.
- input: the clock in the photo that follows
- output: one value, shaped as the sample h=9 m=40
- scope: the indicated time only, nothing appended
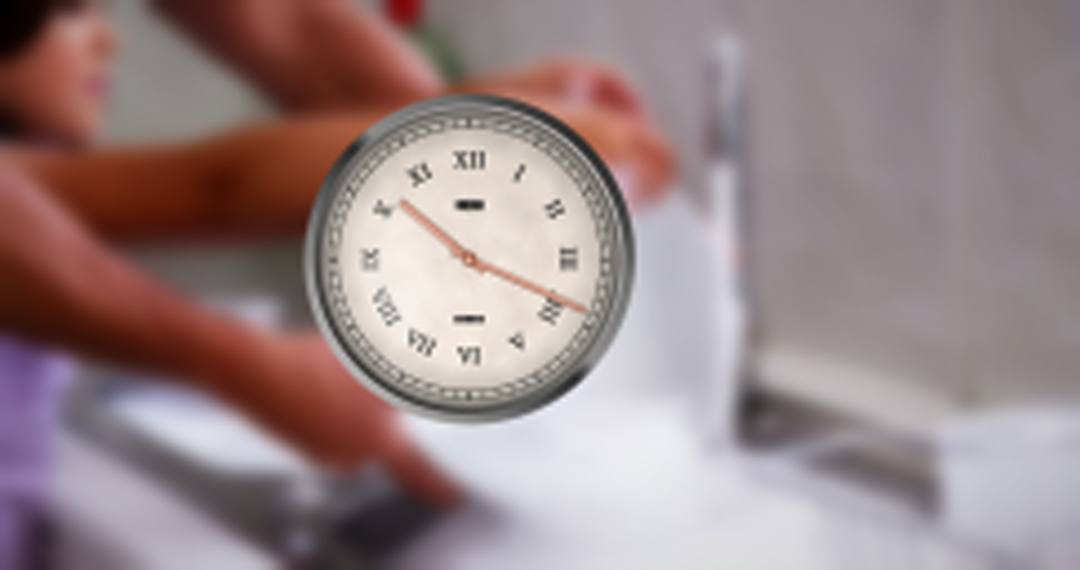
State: h=10 m=19
